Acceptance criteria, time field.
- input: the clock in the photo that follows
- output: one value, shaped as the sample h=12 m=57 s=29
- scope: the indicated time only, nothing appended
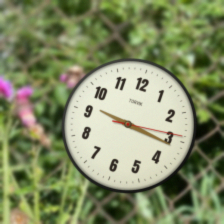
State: h=9 m=16 s=14
